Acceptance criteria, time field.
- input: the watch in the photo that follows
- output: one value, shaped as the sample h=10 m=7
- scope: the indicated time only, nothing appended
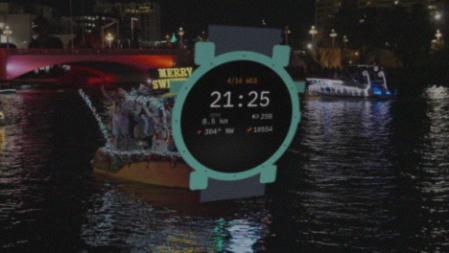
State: h=21 m=25
